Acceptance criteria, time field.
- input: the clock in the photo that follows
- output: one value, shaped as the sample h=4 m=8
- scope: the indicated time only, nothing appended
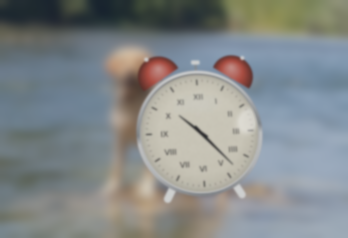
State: h=10 m=23
